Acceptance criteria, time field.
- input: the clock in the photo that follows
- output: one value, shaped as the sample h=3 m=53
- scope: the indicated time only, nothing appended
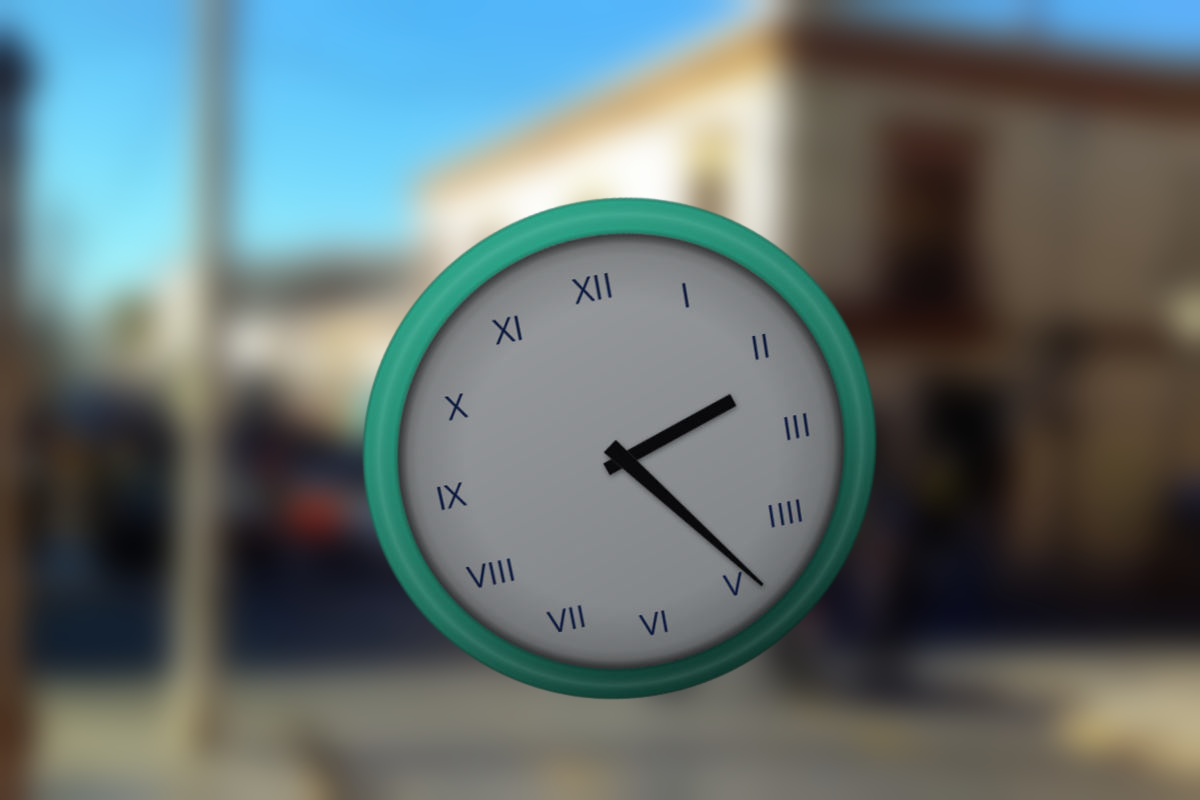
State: h=2 m=24
